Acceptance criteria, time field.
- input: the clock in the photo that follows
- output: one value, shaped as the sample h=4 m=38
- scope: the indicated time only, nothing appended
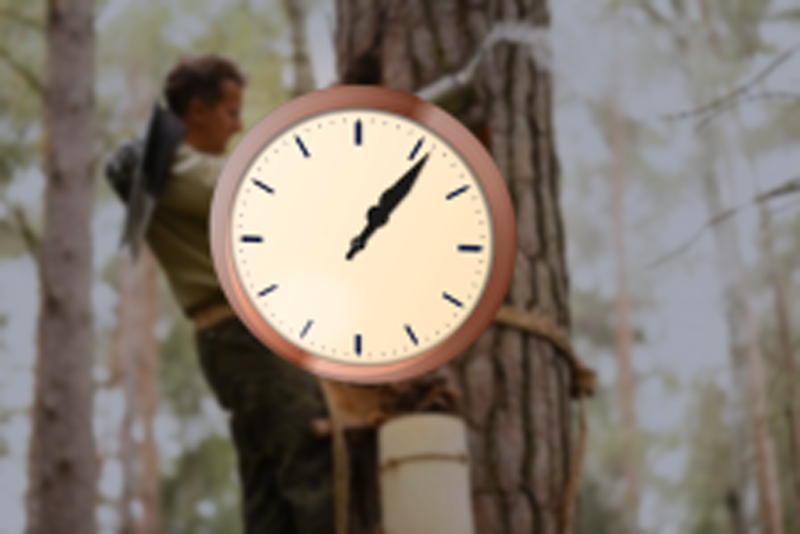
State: h=1 m=6
